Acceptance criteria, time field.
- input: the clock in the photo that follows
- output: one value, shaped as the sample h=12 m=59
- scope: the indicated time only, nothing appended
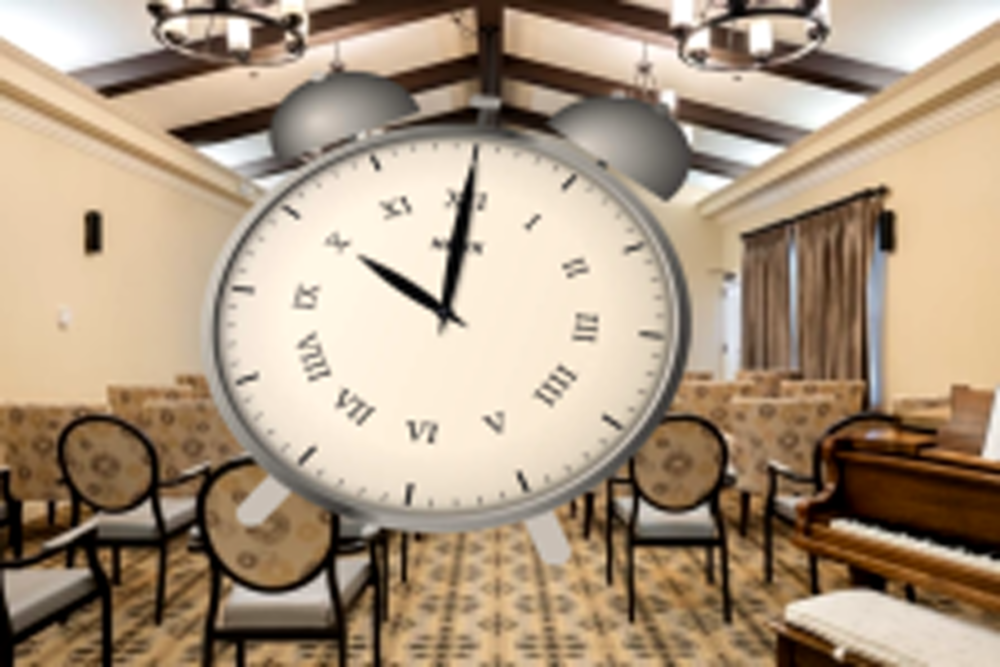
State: h=10 m=0
